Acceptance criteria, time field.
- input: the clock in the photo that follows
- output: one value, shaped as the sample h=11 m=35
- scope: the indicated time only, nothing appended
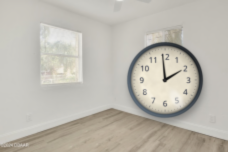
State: h=1 m=59
